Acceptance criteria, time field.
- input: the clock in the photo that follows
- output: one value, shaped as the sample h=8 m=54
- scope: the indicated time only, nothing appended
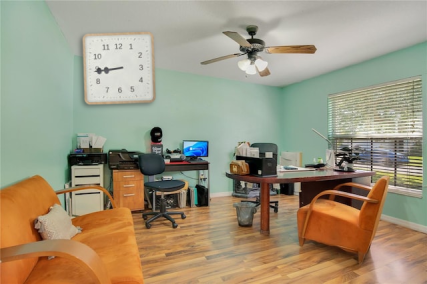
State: h=8 m=44
